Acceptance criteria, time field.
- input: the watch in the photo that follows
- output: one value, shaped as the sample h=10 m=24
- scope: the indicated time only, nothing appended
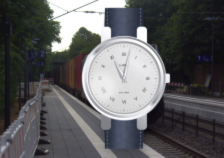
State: h=11 m=2
